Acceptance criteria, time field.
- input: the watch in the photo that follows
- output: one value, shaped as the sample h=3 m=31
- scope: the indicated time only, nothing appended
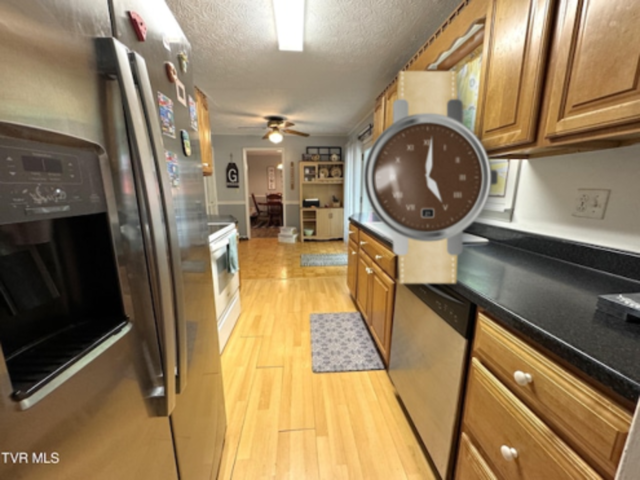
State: h=5 m=1
